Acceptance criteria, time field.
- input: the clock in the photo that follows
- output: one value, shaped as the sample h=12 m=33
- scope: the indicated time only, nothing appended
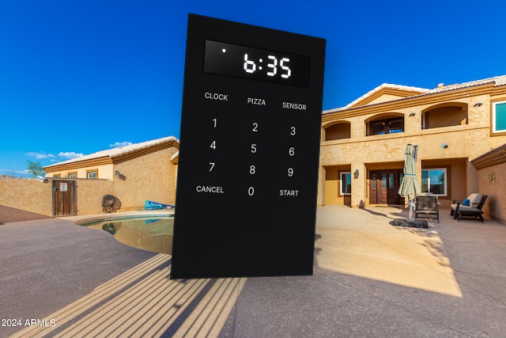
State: h=6 m=35
